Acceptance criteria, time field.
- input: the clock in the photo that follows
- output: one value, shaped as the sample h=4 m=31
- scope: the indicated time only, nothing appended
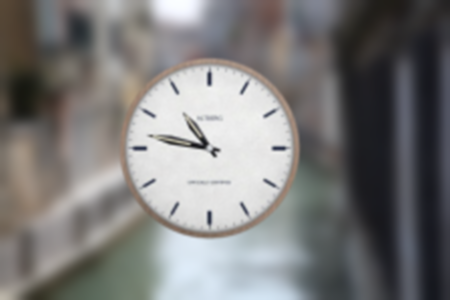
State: h=10 m=47
